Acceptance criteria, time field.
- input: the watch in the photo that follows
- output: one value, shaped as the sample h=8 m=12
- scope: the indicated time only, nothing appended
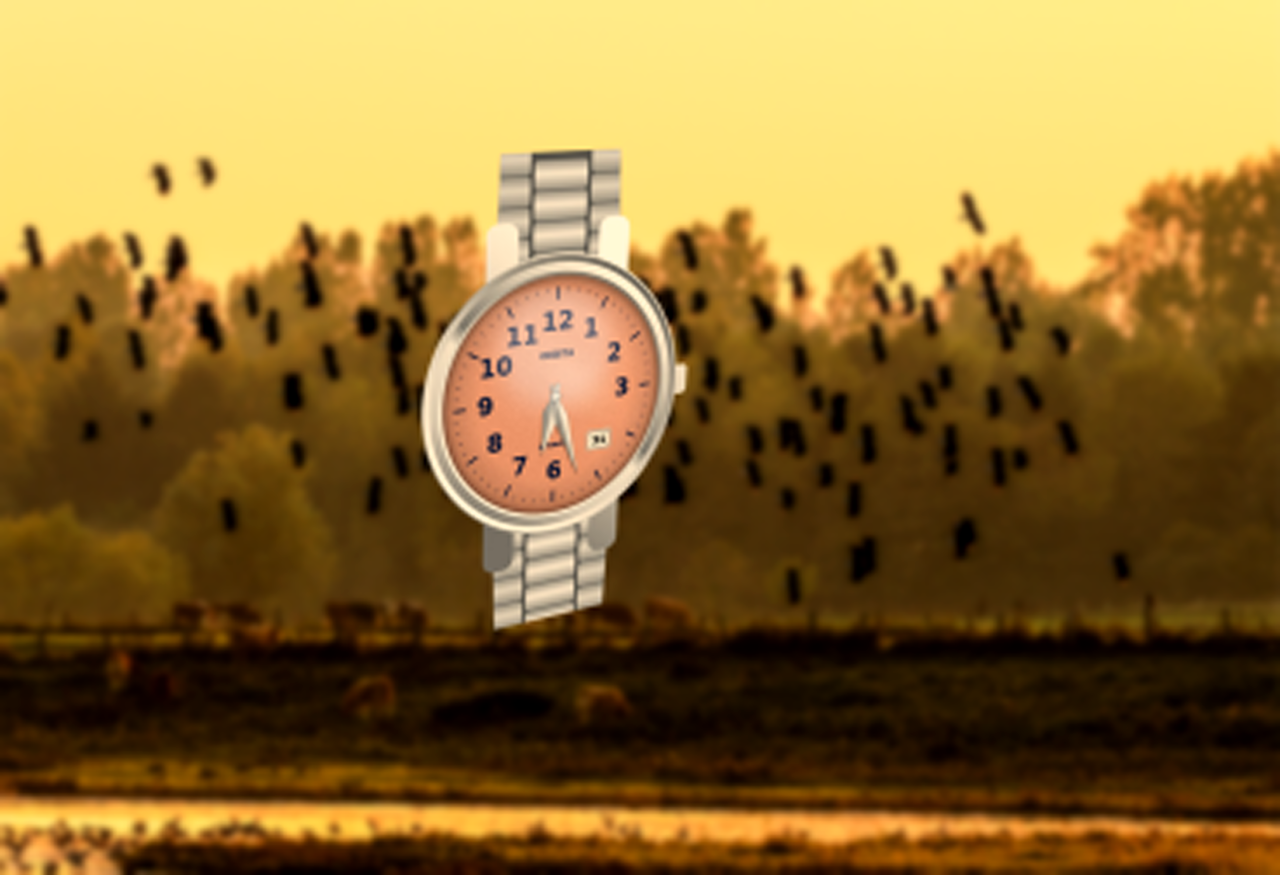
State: h=6 m=27
